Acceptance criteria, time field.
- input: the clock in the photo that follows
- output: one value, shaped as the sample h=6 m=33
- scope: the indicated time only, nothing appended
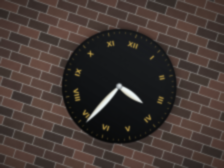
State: h=3 m=34
